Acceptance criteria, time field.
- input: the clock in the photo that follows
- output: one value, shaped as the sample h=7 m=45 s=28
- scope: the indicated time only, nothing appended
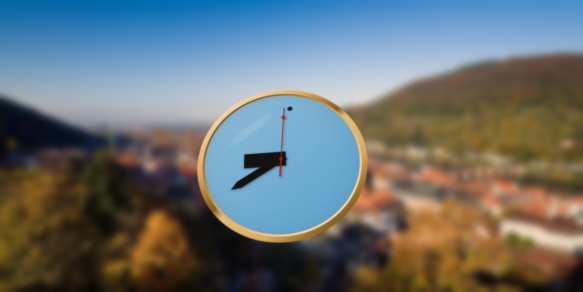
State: h=8 m=37 s=59
